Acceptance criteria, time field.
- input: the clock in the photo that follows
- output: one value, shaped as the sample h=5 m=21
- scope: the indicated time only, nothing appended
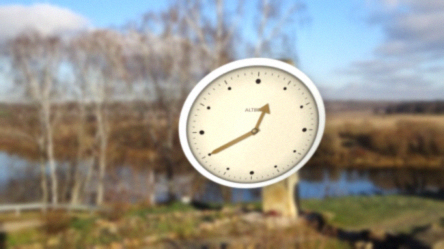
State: h=12 m=40
